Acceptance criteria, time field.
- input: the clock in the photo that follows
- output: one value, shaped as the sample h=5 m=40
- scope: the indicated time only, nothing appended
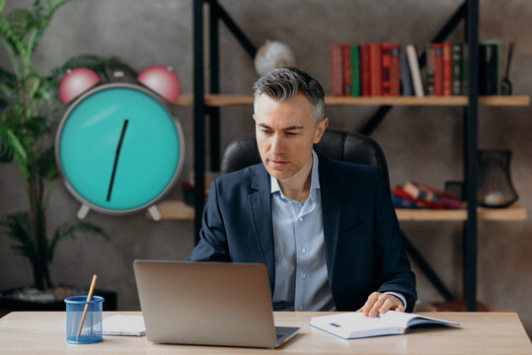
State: h=12 m=32
